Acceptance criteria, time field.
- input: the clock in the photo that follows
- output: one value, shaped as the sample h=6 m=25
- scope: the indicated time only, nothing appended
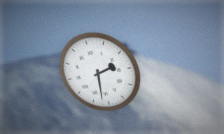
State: h=2 m=32
